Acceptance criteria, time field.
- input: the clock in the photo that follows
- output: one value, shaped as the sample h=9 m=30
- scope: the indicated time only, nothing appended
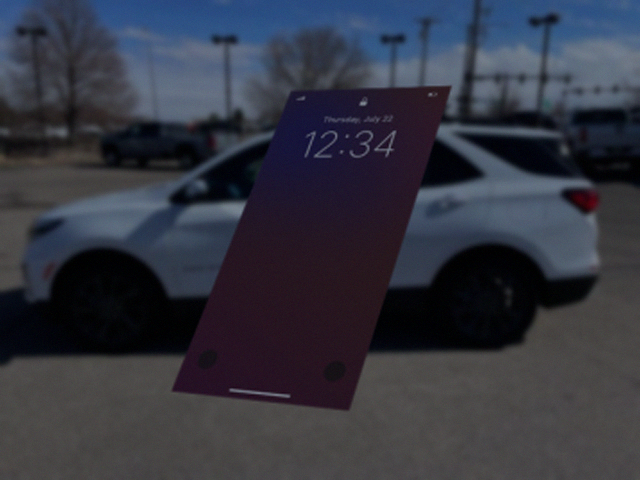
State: h=12 m=34
